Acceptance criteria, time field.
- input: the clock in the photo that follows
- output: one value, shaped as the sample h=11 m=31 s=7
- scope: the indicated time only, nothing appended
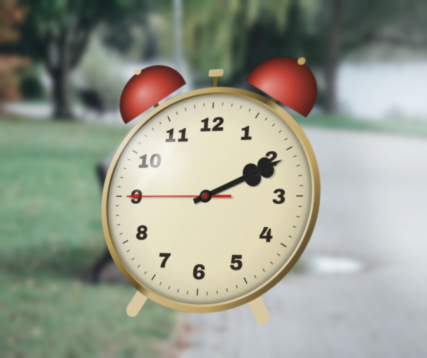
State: h=2 m=10 s=45
